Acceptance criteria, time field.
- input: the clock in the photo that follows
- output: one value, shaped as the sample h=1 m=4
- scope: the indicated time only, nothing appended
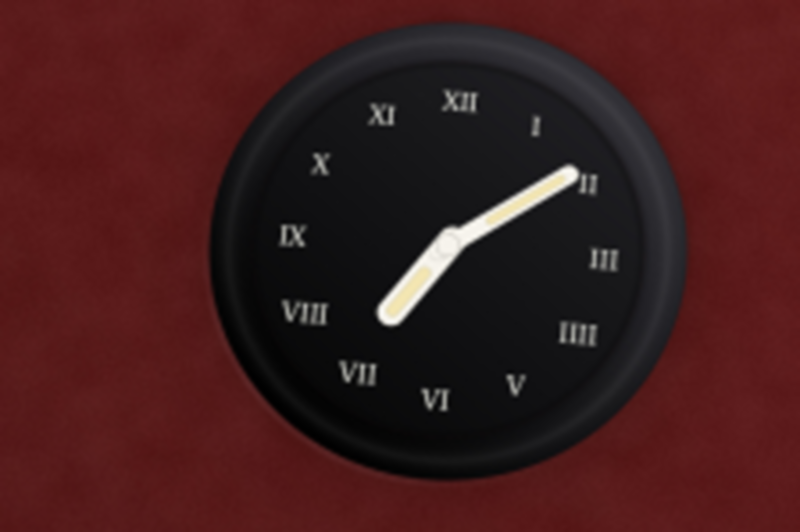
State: h=7 m=9
